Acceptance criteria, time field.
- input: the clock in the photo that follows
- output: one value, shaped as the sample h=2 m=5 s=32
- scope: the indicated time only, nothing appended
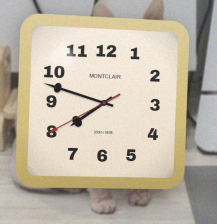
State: h=7 m=47 s=40
